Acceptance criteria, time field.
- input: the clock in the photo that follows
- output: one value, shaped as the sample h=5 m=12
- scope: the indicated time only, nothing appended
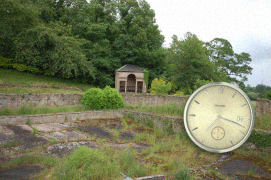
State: h=7 m=18
